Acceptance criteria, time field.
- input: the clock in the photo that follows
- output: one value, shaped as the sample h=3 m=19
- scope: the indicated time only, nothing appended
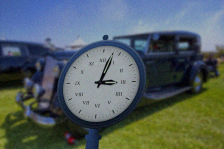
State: h=3 m=3
